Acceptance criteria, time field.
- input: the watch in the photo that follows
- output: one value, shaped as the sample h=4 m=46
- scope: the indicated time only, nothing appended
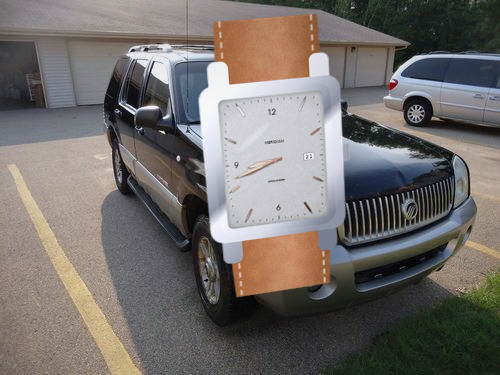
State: h=8 m=42
